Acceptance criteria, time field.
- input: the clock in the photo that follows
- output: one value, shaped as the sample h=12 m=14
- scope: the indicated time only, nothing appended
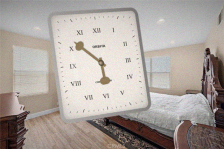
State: h=5 m=52
